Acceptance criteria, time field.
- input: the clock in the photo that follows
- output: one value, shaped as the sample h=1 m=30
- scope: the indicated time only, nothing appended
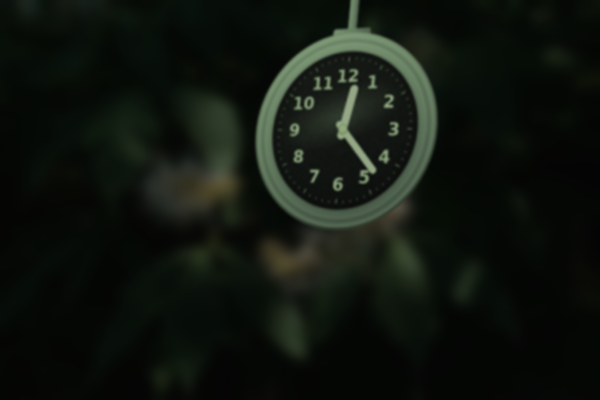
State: h=12 m=23
